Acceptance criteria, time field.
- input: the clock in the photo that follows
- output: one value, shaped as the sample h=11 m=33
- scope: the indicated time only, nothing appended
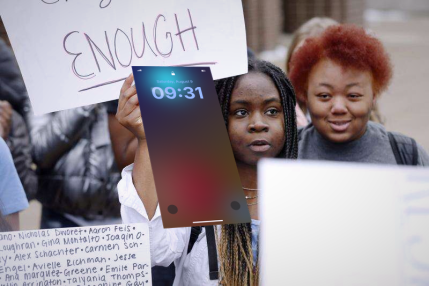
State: h=9 m=31
